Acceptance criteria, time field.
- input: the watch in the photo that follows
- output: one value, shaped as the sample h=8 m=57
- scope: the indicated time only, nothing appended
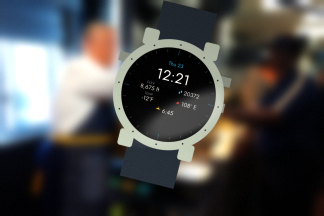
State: h=12 m=21
